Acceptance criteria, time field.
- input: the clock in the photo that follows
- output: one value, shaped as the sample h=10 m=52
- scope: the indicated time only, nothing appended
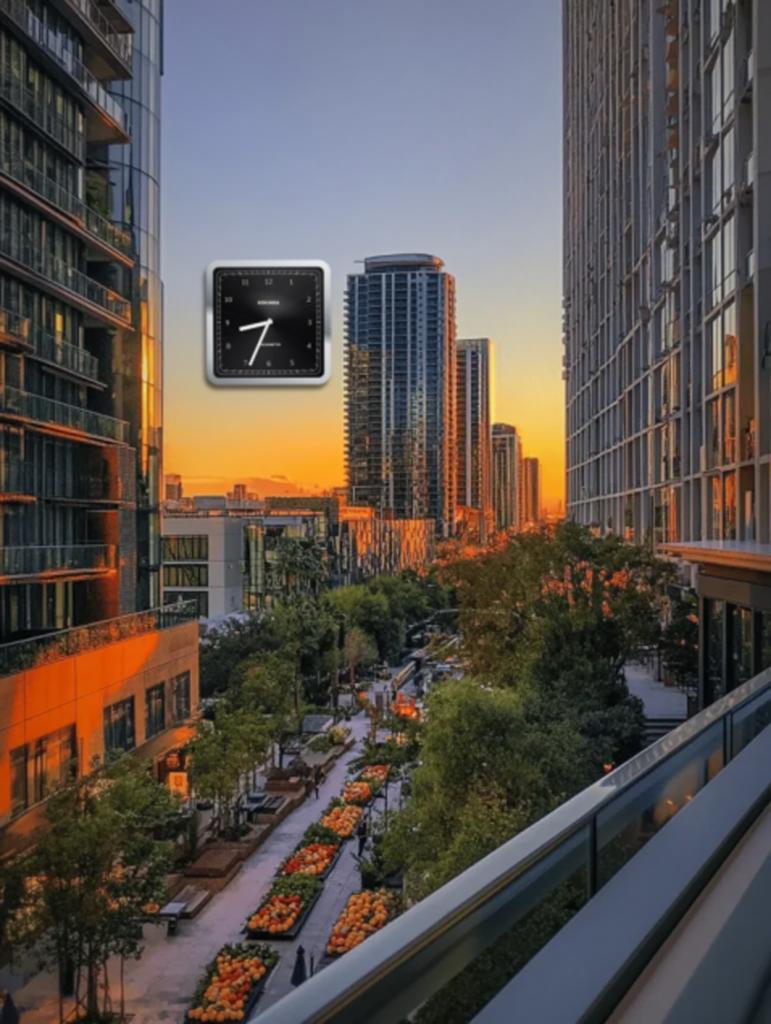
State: h=8 m=34
